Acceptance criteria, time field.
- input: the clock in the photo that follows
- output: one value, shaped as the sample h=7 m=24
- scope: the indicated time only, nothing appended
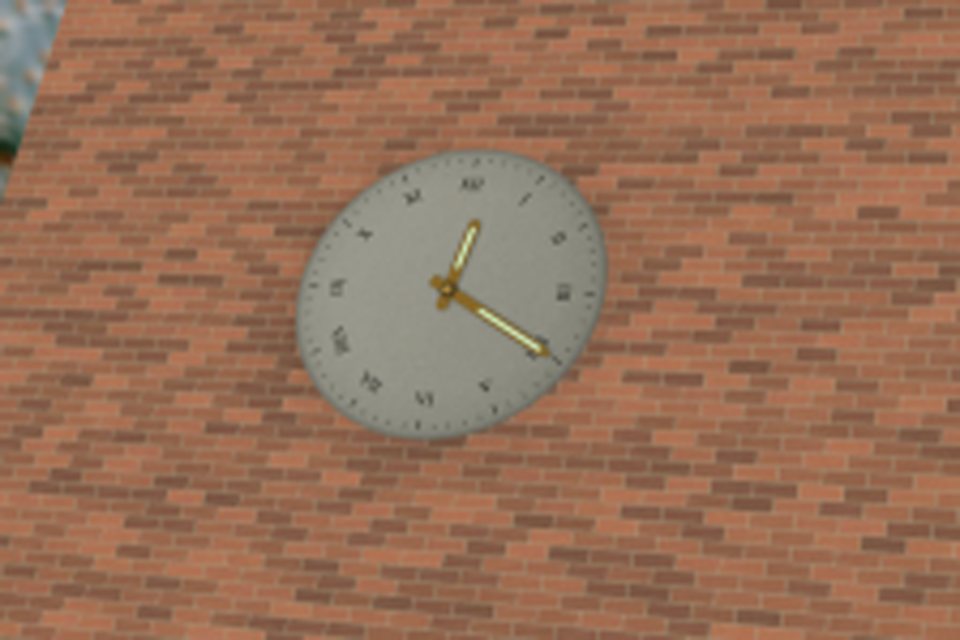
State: h=12 m=20
